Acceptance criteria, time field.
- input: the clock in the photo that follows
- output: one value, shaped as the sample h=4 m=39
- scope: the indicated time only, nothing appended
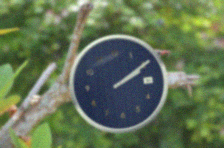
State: h=2 m=10
